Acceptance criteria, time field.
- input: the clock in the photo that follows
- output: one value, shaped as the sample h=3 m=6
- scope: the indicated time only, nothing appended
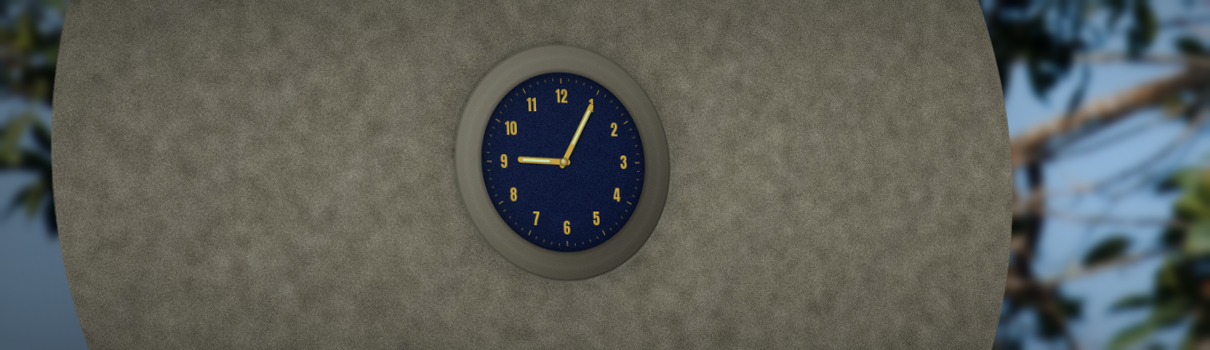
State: h=9 m=5
